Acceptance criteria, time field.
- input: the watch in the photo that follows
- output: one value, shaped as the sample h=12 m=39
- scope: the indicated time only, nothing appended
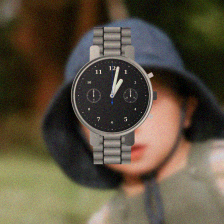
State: h=1 m=2
